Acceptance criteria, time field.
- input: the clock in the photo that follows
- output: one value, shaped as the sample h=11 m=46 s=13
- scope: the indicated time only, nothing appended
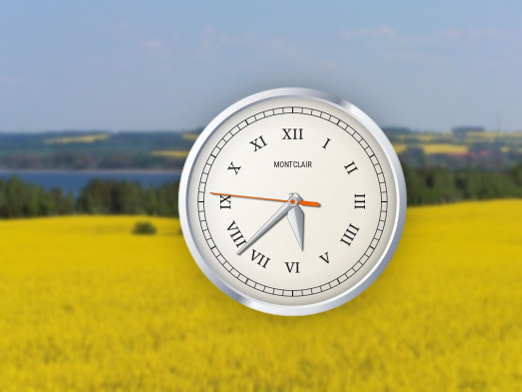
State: h=5 m=37 s=46
